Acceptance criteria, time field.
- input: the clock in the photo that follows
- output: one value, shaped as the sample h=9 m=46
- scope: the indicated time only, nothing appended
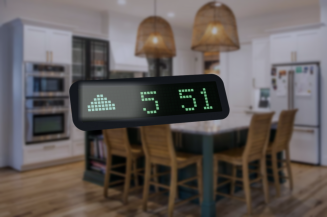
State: h=5 m=51
